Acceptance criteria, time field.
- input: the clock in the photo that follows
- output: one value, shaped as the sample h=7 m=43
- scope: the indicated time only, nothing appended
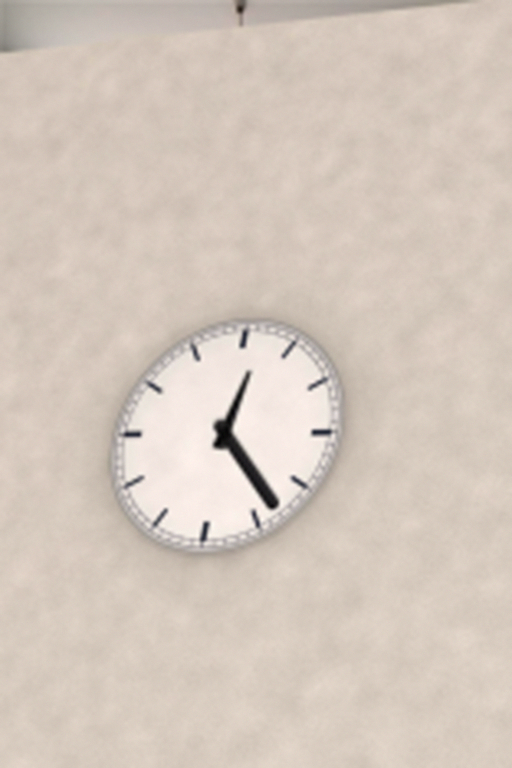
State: h=12 m=23
